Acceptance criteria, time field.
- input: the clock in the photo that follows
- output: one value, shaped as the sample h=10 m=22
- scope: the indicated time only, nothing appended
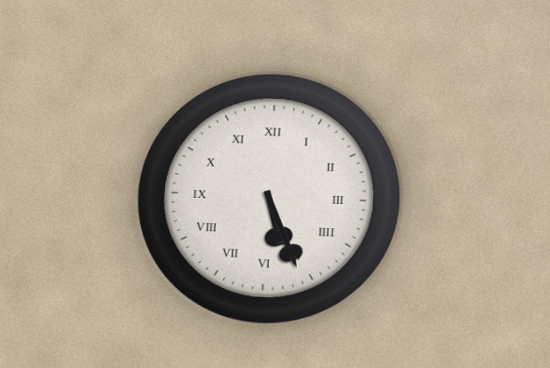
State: h=5 m=26
